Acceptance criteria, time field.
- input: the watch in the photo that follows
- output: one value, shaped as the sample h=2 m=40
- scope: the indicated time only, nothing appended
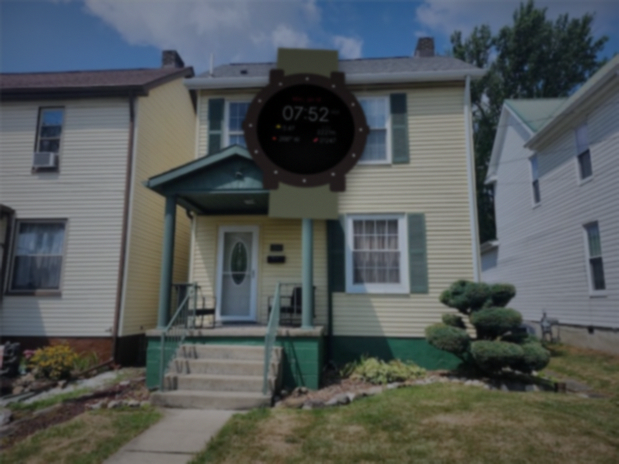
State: h=7 m=52
